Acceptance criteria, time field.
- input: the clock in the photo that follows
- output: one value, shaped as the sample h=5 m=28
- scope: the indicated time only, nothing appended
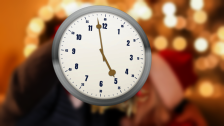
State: h=4 m=58
